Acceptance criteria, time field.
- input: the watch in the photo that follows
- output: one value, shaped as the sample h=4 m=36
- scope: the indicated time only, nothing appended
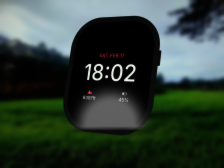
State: h=18 m=2
